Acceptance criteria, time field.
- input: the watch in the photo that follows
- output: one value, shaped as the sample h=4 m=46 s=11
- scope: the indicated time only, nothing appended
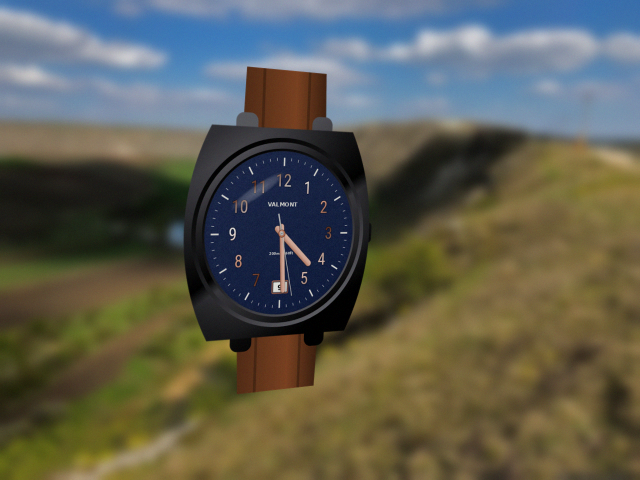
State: h=4 m=29 s=28
